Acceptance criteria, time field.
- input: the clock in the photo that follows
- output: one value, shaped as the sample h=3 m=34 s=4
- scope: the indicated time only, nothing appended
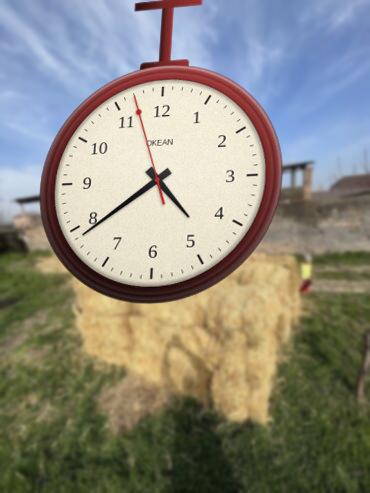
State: h=4 m=38 s=57
